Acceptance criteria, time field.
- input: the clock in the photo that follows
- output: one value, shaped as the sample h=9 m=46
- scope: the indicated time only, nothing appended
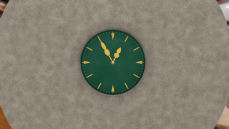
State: h=12 m=55
